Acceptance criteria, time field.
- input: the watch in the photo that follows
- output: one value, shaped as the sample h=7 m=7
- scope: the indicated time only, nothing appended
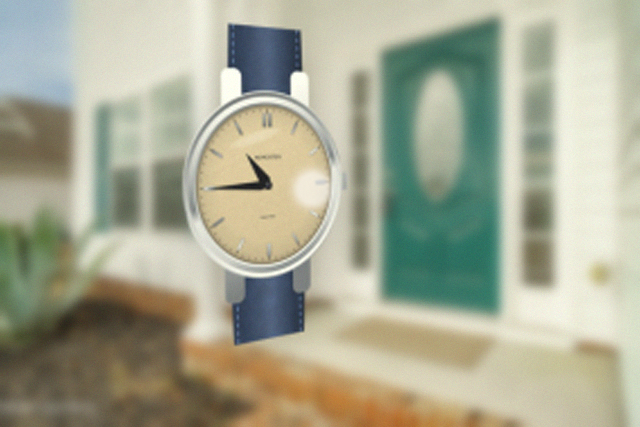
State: h=10 m=45
